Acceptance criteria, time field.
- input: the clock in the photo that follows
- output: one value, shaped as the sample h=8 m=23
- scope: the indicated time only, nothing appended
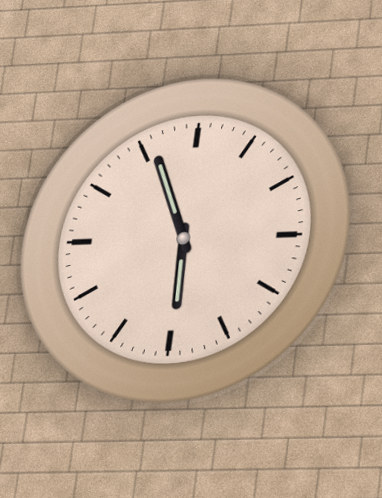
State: h=5 m=56
